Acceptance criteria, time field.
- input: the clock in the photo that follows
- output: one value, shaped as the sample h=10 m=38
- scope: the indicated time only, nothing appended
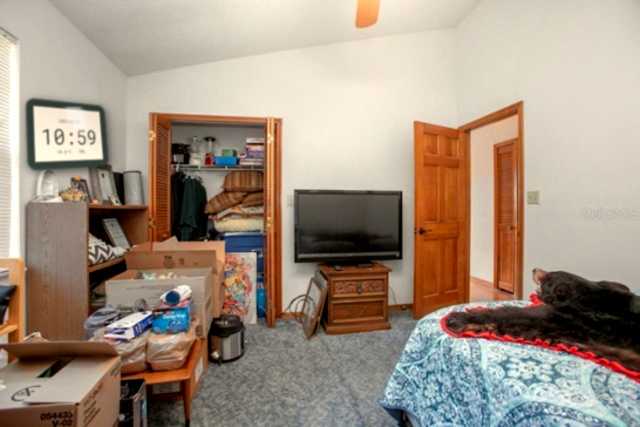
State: h=10 m=59
